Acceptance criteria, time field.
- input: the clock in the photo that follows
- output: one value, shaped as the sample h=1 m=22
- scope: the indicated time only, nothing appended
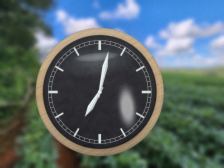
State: h=7 m=2
